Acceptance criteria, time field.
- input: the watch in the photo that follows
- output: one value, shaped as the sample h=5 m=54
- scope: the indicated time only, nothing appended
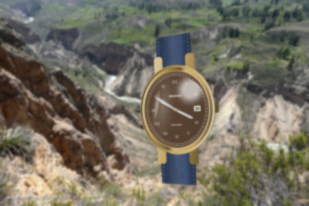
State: h=3 m=50
